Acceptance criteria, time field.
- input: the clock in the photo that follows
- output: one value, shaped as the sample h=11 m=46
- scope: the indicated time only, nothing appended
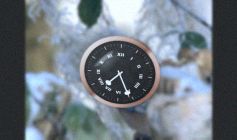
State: h=7 m=26
